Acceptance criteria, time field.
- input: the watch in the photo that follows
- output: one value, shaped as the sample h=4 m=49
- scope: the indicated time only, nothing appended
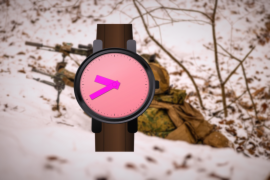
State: h=9 m=40
